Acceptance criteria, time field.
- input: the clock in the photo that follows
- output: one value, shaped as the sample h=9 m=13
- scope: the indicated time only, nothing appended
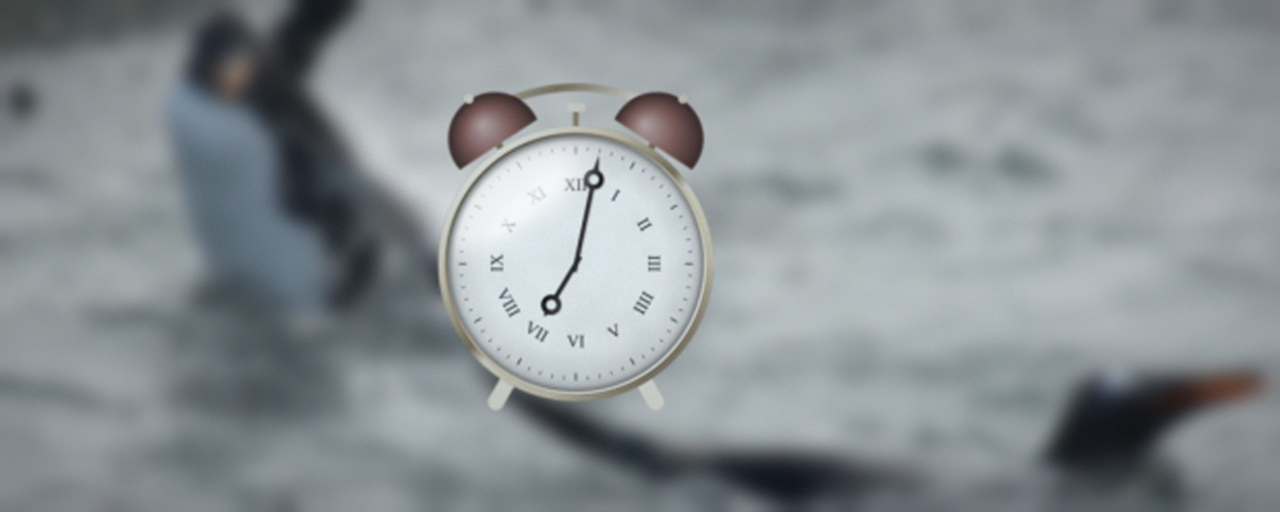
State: h=7 m=2
